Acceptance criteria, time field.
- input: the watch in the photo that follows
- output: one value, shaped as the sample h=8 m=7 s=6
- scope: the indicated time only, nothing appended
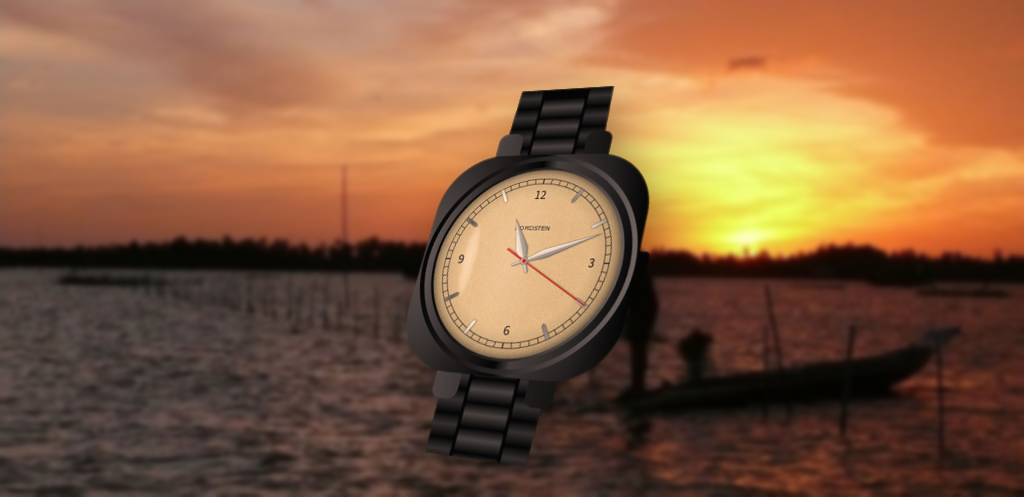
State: h=11 m=11 s=20
